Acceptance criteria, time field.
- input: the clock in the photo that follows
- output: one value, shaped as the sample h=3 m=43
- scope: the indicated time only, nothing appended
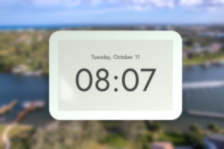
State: h=8 m=7
